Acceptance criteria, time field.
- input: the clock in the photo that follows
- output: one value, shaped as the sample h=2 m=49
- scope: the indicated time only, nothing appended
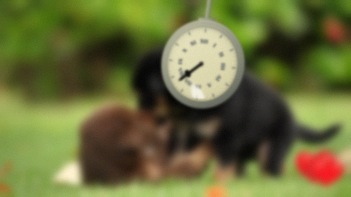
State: h=7 m=38
